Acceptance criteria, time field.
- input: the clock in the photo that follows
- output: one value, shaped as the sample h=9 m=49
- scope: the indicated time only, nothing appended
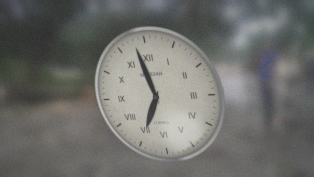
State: h=6 m=58
